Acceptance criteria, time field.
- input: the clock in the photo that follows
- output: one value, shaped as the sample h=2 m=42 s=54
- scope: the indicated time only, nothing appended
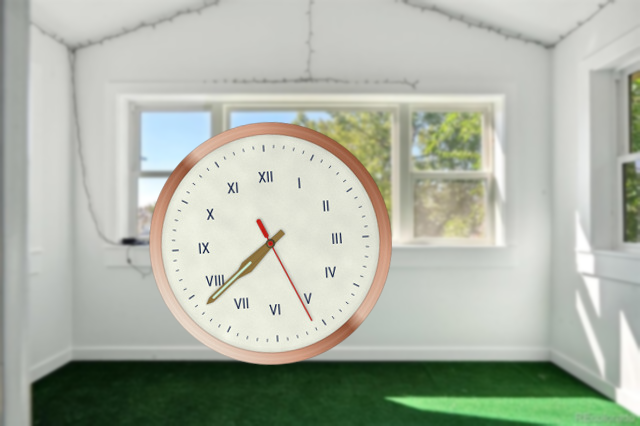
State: h=7 m=38 s=26
